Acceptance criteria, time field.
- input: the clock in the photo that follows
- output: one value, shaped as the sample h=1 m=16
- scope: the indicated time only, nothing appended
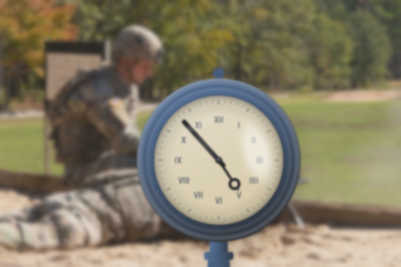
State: h=4 m=53
